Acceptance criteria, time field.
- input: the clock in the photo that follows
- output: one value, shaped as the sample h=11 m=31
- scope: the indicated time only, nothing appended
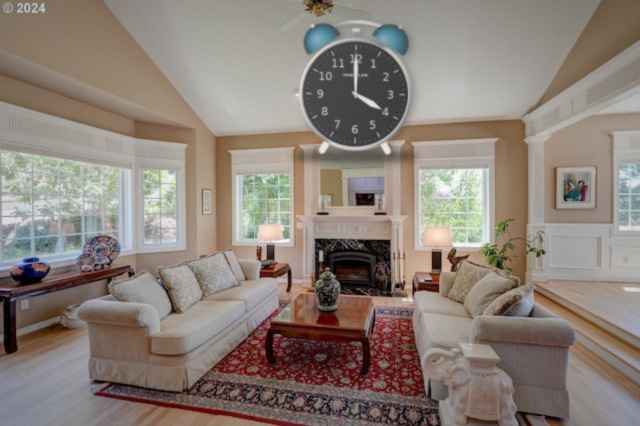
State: h=4 m=0
